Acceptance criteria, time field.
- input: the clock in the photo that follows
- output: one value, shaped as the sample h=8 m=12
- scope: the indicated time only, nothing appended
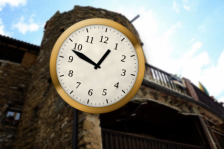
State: h=12 m=48
